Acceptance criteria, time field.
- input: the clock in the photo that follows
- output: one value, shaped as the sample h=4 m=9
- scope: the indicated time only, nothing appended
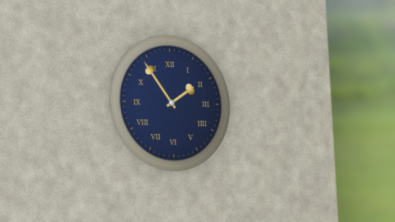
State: h=1 m=54
